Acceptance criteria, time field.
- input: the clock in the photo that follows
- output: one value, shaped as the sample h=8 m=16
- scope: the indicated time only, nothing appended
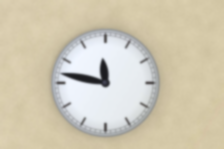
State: h=11 m=47
